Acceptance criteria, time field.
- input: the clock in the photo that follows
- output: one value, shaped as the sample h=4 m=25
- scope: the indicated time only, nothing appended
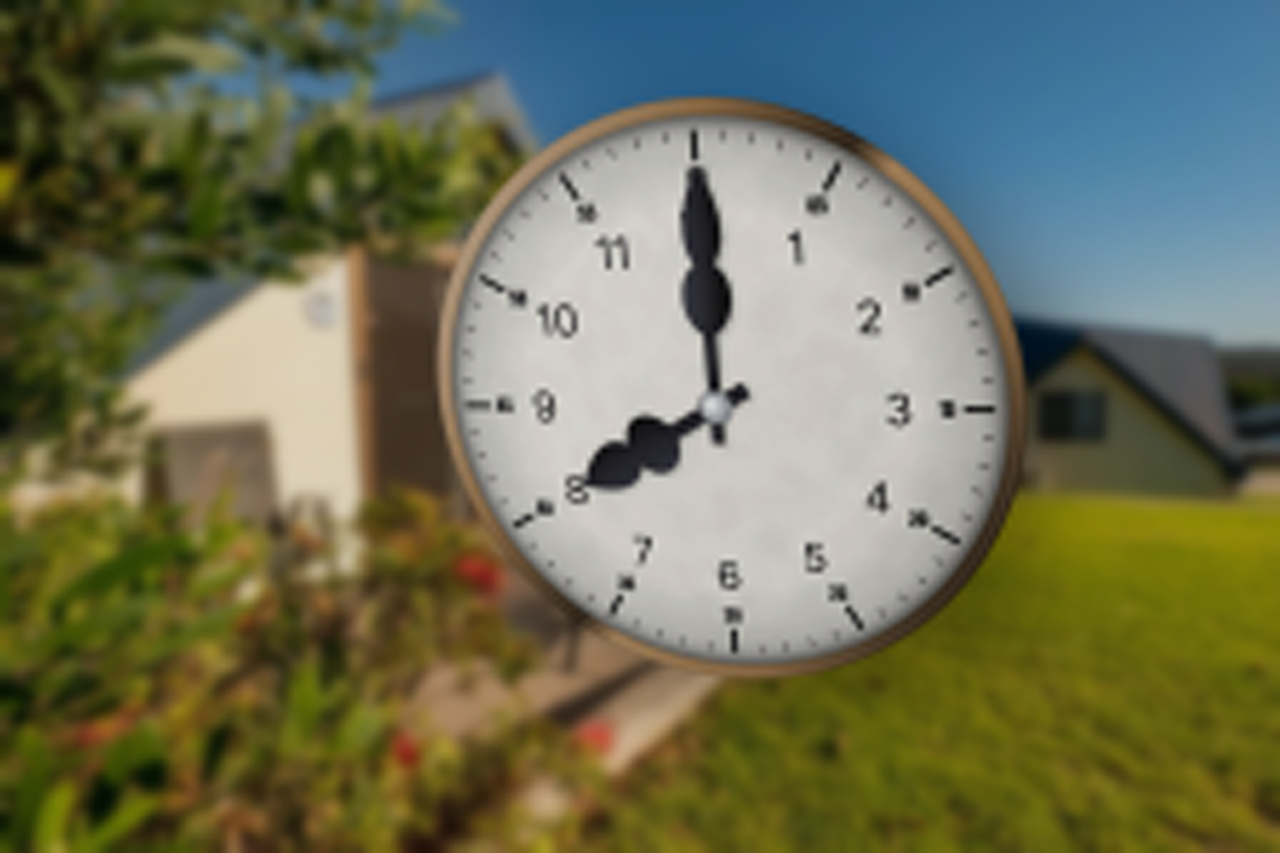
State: h=8 m=0
